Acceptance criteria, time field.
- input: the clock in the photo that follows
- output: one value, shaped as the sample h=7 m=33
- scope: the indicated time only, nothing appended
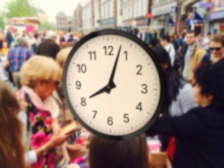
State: h=8 m=3
